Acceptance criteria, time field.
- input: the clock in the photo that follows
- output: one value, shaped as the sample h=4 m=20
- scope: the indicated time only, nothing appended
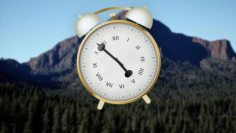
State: h=4 m=53
